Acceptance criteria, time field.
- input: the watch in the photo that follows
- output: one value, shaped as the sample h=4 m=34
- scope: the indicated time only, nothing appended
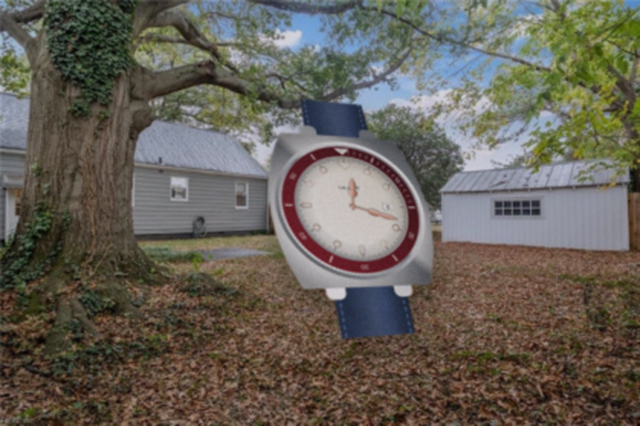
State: h=12 m=18
